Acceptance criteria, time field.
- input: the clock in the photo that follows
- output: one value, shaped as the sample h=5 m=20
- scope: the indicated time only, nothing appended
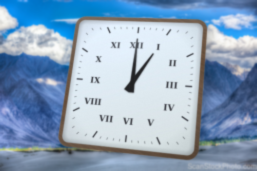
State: h=1 m=0
